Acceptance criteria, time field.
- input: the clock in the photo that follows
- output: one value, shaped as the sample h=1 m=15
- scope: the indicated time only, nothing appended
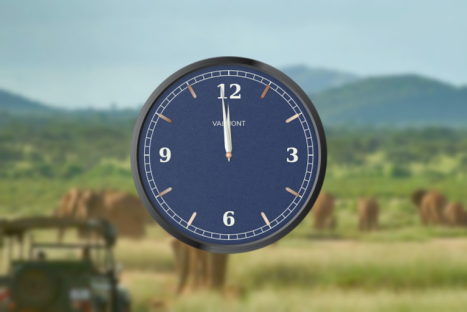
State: h=11 m=59
